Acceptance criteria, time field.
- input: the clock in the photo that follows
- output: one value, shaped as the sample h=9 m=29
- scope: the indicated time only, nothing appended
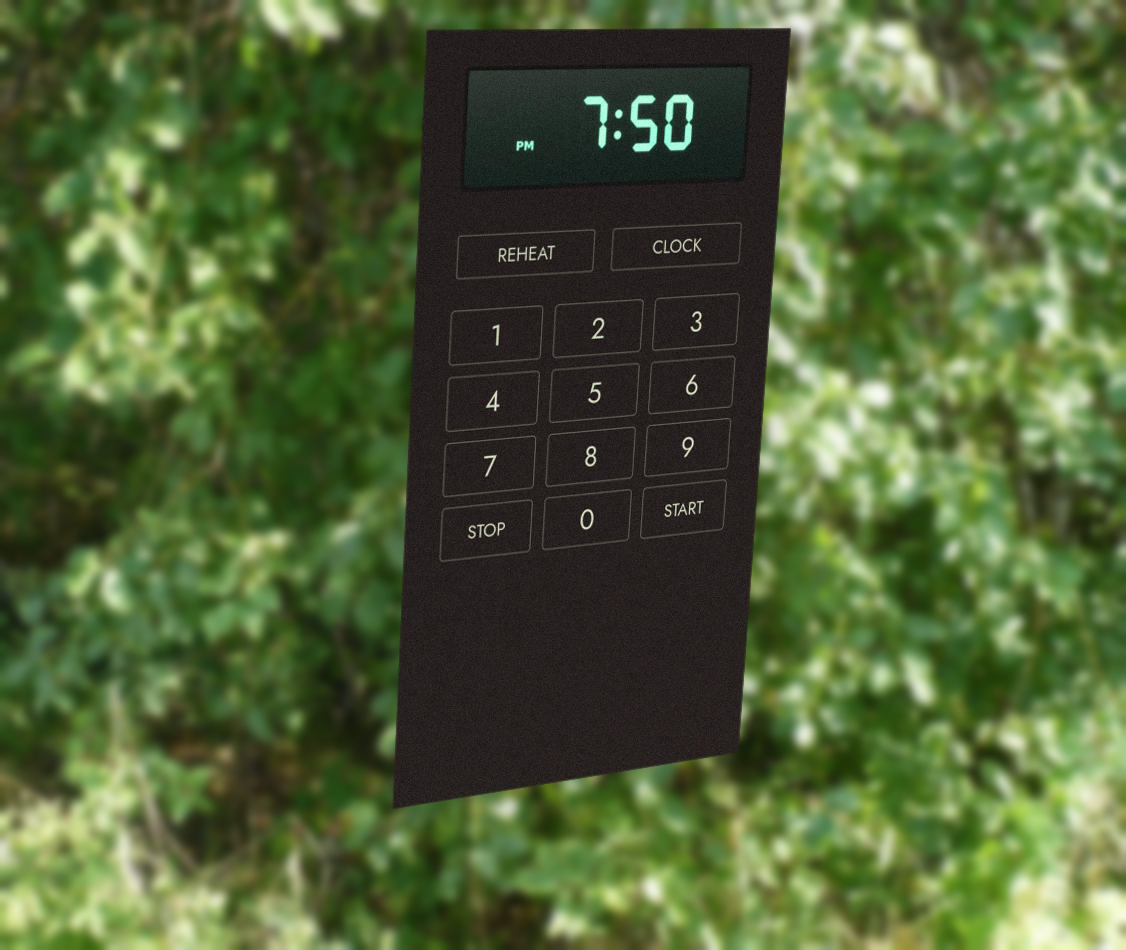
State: h=7 m=50
